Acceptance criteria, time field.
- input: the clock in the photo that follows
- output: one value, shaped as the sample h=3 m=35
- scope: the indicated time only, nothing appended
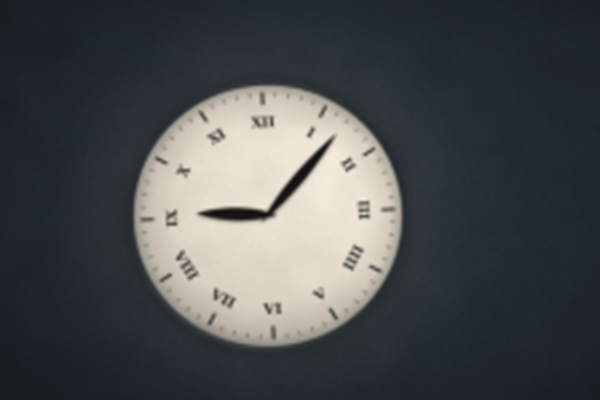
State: h=9 m=7
